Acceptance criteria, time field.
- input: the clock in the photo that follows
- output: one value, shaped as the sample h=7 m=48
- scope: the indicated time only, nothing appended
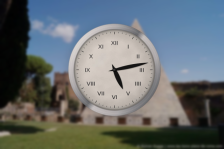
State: h=5 m=13
